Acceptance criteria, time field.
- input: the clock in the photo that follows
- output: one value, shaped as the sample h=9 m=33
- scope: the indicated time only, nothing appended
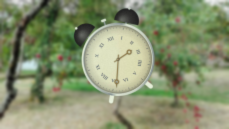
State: h=2 m=34
